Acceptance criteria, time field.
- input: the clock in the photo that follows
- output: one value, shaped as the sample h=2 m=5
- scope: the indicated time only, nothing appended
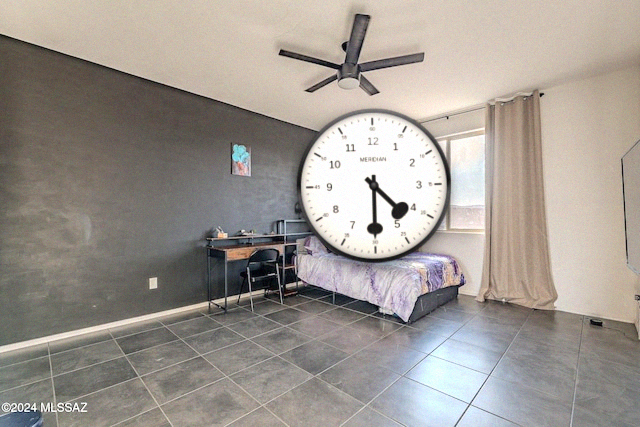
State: h=4 m=30
